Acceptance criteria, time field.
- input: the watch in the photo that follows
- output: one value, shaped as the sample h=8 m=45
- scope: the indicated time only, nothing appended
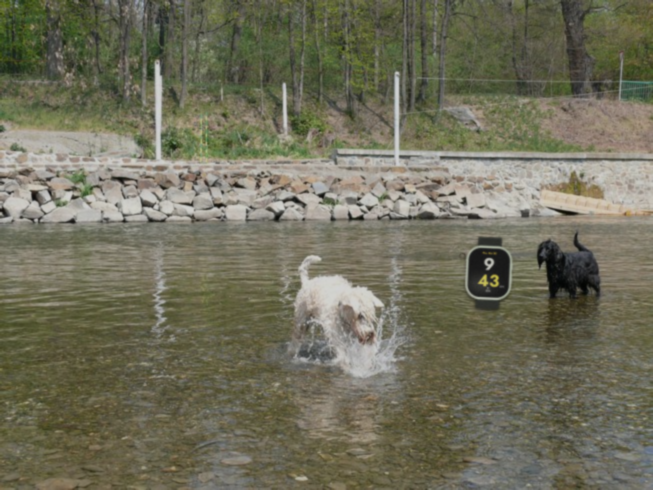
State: h=9 m=43
